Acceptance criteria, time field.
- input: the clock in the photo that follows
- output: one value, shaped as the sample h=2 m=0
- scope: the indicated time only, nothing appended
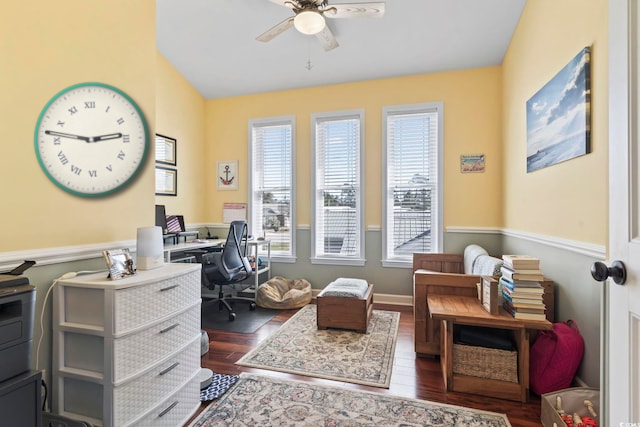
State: h=2 m=47
